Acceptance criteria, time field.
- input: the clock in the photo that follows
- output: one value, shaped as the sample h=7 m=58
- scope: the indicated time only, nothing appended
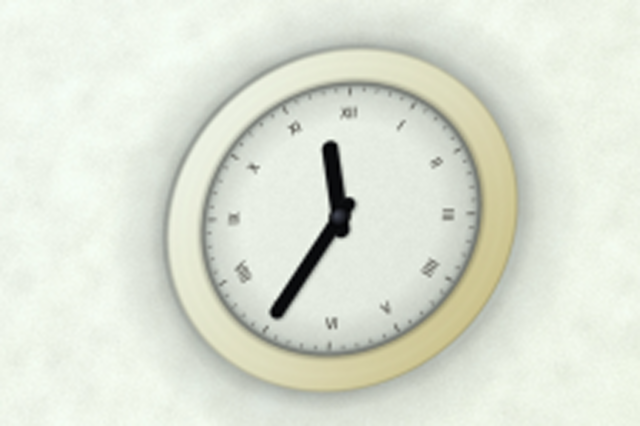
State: h=11 m=35
